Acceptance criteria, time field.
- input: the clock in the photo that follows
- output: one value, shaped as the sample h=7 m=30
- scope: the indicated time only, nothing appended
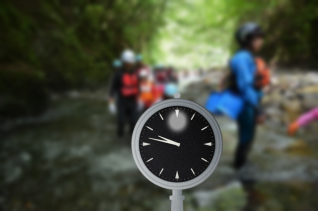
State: h=9 m=47
